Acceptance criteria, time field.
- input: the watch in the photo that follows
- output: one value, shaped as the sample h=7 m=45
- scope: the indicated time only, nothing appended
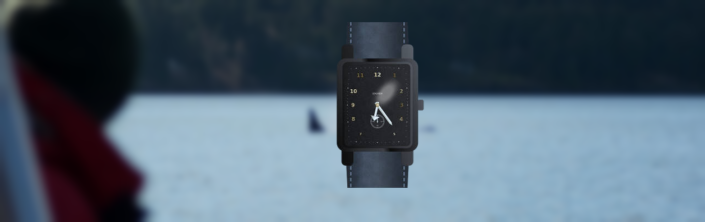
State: h=6 m=24
